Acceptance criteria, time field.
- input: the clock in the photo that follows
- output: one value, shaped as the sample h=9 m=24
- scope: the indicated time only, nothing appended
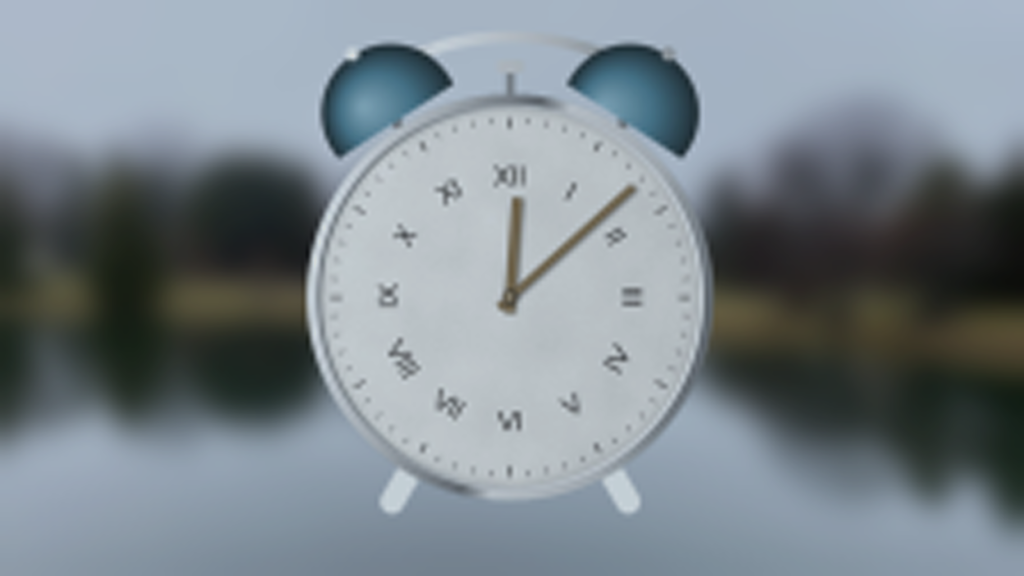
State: h=12 m=8
